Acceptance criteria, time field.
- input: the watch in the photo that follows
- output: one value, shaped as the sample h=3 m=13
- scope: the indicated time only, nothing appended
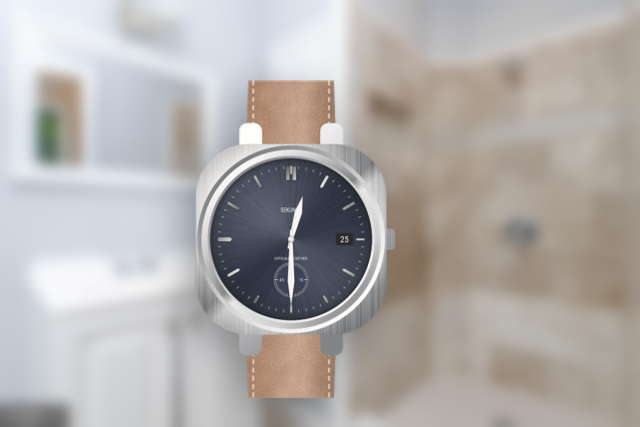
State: h=12 m=30
